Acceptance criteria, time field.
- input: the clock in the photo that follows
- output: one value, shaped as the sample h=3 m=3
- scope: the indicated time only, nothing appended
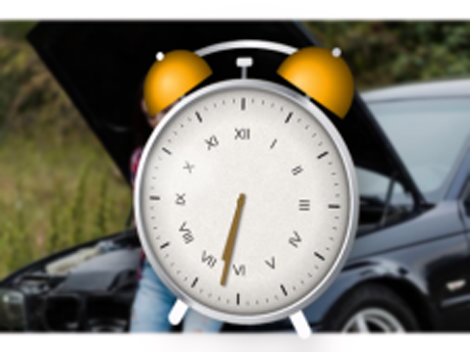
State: h=6 m=32
